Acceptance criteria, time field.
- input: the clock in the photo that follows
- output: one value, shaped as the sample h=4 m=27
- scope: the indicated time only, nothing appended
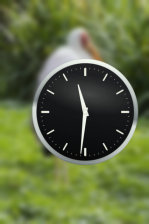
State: h=11 m=31
